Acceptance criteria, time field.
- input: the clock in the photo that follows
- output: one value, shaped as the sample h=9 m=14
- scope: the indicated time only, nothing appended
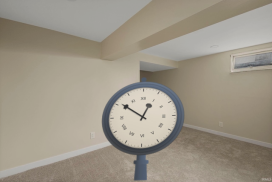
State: h=12 m=51
